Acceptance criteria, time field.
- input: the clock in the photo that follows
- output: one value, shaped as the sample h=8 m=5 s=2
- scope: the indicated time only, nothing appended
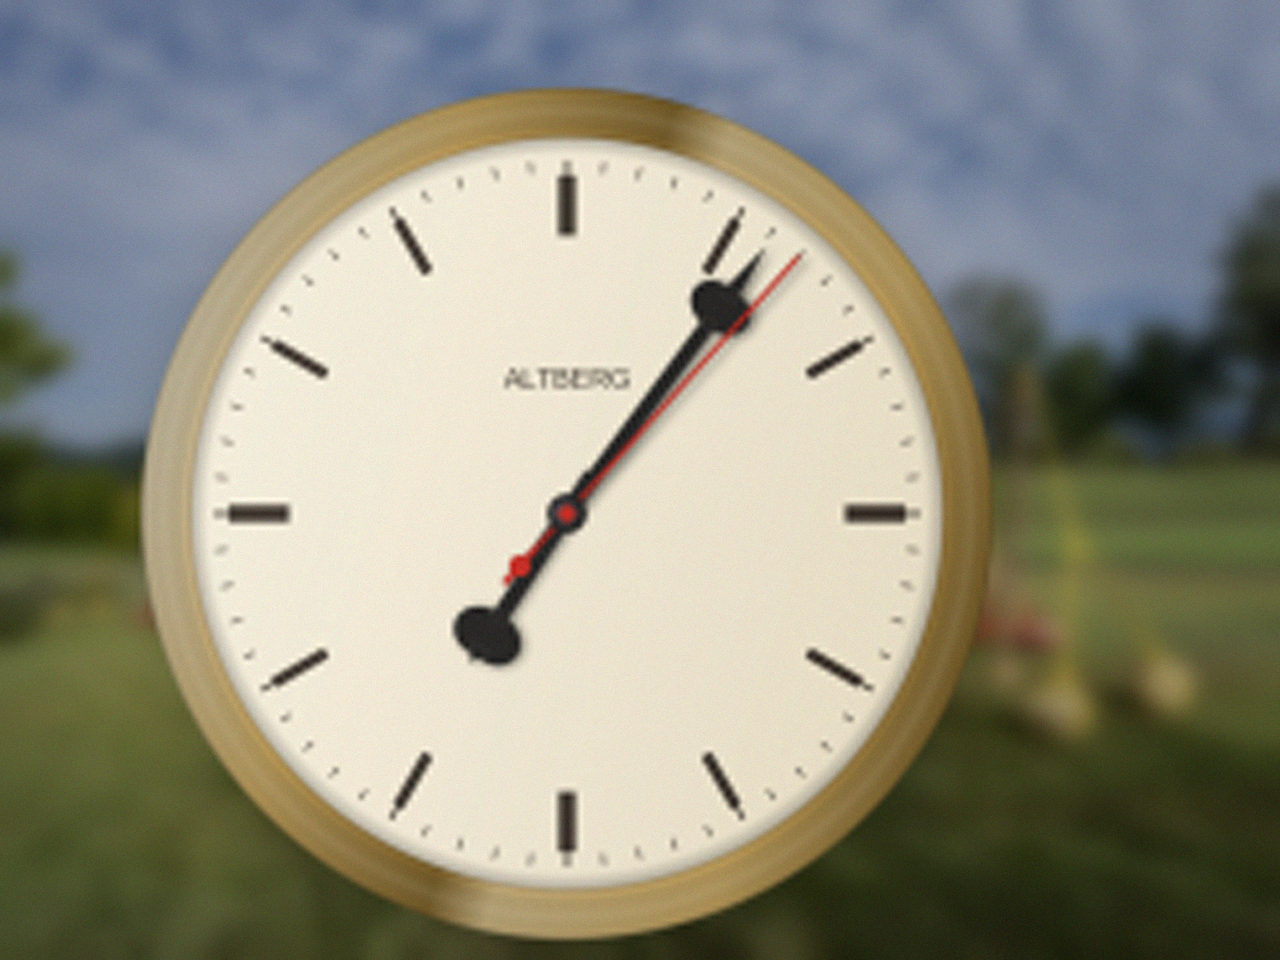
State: h=7 m=6 s=7
